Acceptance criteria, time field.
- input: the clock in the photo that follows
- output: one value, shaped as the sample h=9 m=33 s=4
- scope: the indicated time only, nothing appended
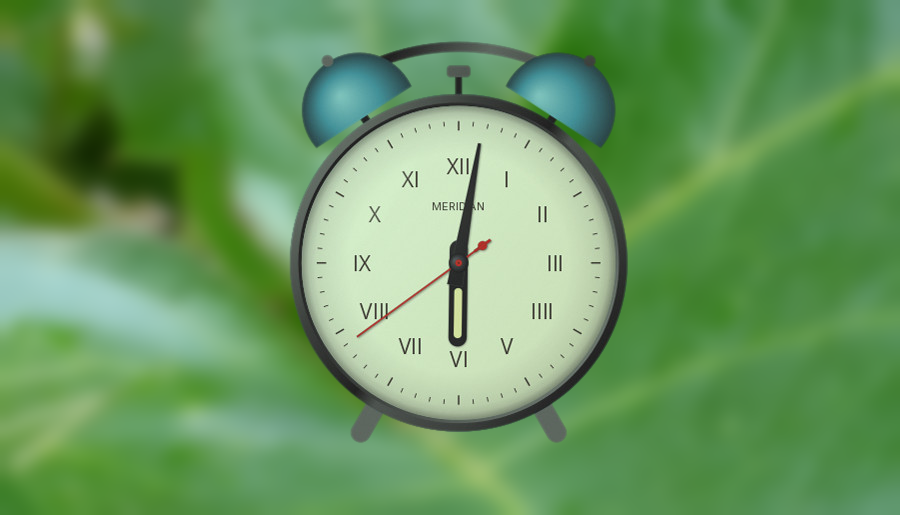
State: h=6 m=1 s=39
